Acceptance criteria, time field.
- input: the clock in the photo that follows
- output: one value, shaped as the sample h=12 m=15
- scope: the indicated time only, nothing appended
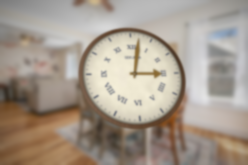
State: h=3 m=2
